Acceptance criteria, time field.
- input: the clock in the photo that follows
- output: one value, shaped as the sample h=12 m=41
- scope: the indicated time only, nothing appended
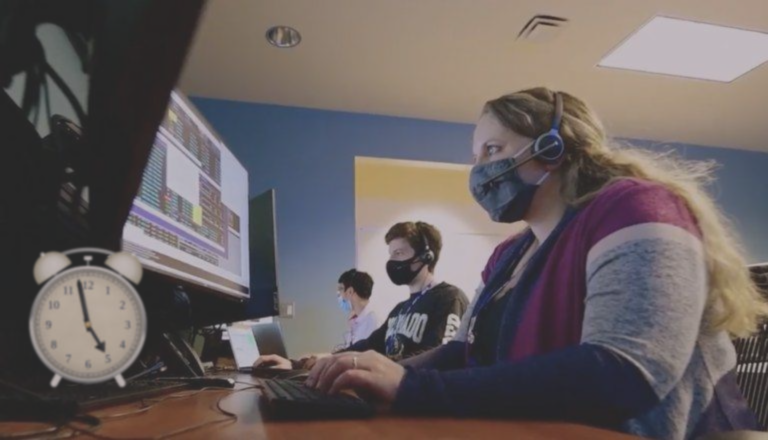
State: h=4 m=58
